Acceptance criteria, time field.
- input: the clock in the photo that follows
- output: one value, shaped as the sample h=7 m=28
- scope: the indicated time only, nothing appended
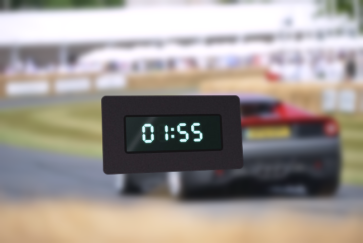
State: h=1 m=55
